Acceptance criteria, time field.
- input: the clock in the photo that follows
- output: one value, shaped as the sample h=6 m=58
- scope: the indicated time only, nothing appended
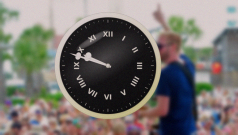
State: h=9 m=48
